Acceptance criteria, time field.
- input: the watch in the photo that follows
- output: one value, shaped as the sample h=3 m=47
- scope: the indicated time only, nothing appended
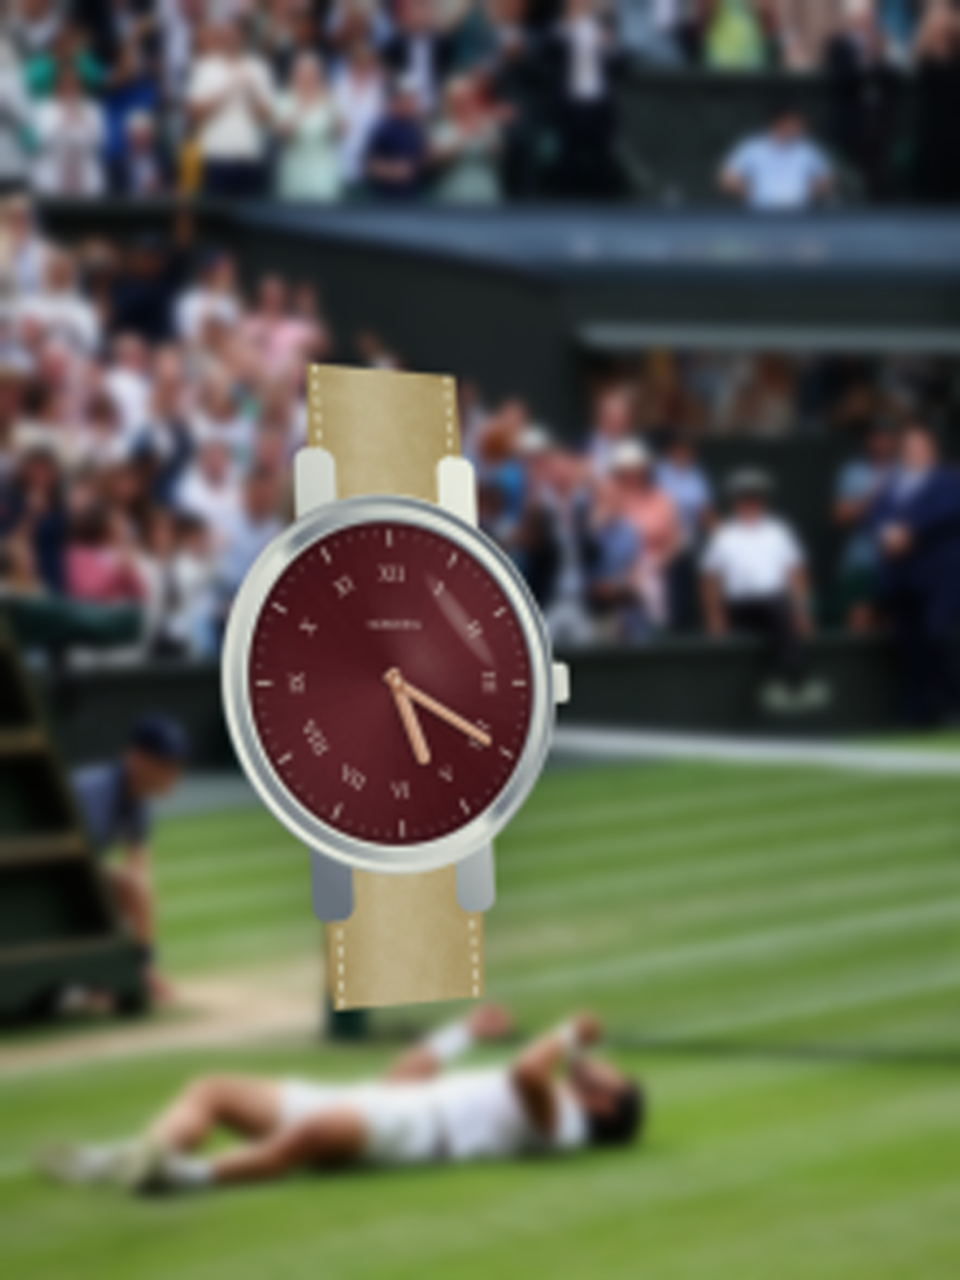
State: h=5 m=20
